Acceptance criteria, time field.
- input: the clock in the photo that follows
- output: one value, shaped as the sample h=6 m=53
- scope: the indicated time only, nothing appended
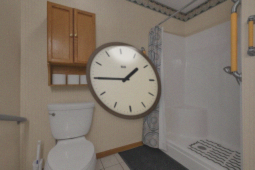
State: h=1 m=45
